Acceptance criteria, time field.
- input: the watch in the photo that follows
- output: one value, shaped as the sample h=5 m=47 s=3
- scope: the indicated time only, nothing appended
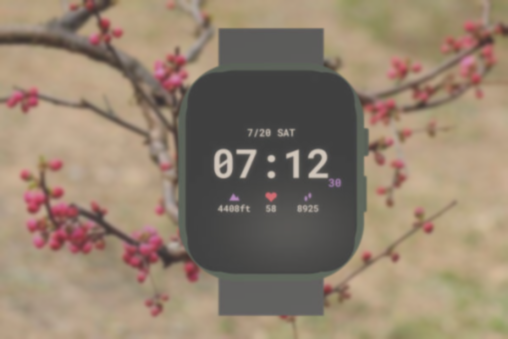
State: h=7 m=12 s=30
